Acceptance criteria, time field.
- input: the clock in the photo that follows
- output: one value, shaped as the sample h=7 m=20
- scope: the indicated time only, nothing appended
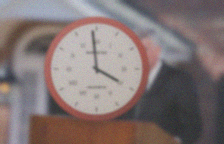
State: h=3 m=59
